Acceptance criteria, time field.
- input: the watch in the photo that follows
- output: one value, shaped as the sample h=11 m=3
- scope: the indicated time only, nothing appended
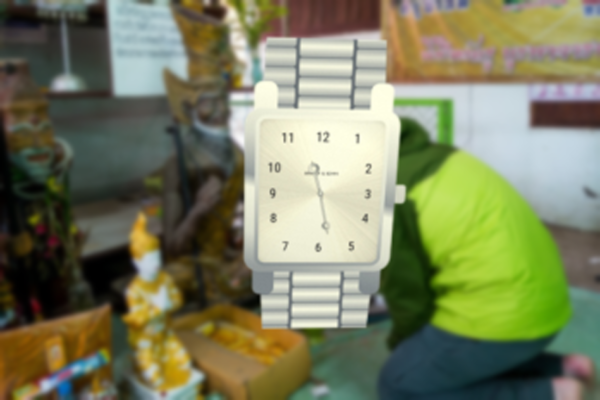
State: h=11 m=28
